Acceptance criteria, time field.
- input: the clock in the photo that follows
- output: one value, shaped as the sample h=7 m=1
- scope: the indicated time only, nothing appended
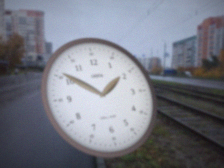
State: h=1 m=51
